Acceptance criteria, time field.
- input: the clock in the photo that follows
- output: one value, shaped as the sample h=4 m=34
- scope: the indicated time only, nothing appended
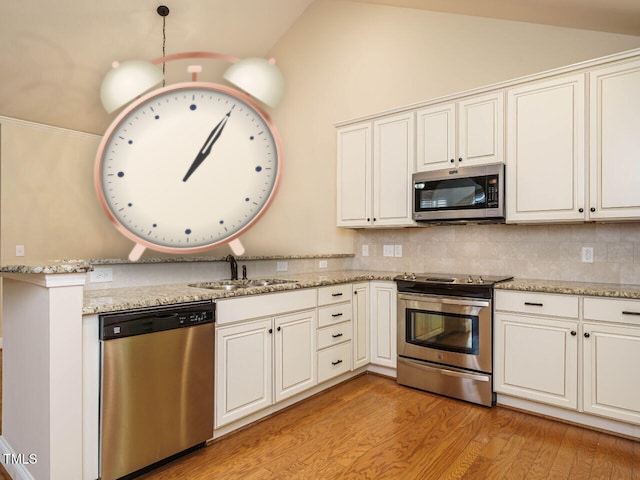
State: h=1 m=5
